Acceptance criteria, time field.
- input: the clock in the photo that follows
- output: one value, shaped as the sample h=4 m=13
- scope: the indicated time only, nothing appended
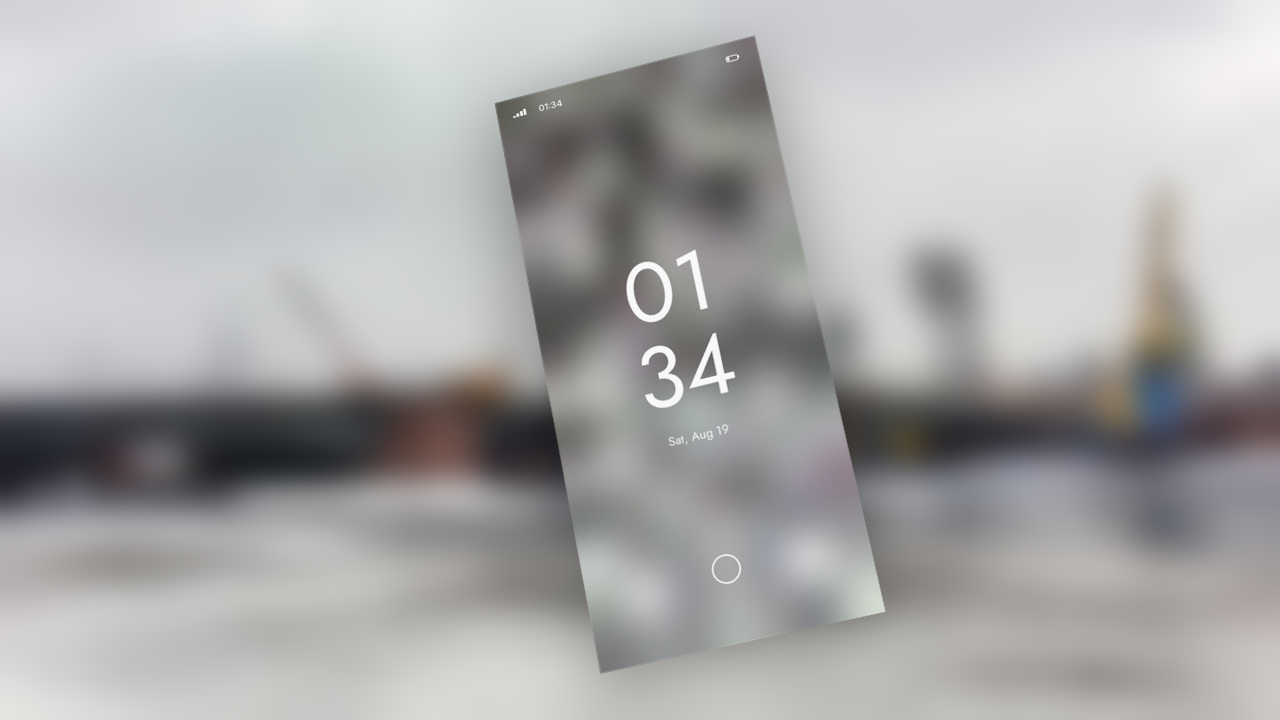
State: h=1 m=34
